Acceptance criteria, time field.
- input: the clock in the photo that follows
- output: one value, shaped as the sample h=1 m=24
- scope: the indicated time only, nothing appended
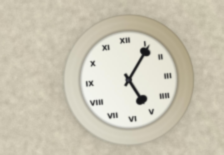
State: h=5 m=6
